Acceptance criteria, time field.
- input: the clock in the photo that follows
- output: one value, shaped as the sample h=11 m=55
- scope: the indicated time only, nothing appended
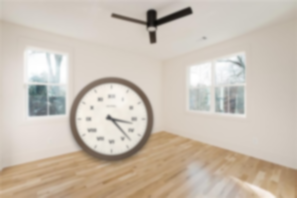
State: h=3 m=23
